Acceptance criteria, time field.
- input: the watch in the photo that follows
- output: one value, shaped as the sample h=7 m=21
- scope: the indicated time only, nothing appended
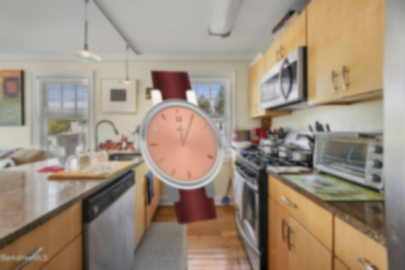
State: h=12 m=5
